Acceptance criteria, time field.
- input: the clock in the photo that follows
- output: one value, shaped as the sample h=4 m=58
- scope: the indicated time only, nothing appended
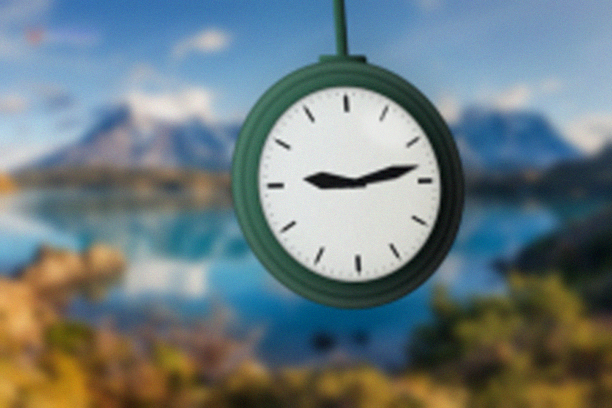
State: h=9 m=13
